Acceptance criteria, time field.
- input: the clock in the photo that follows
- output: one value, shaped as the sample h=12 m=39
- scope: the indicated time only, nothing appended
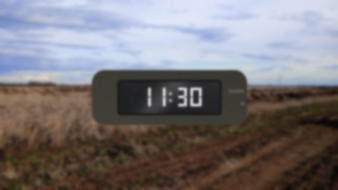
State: h=11 m=30
